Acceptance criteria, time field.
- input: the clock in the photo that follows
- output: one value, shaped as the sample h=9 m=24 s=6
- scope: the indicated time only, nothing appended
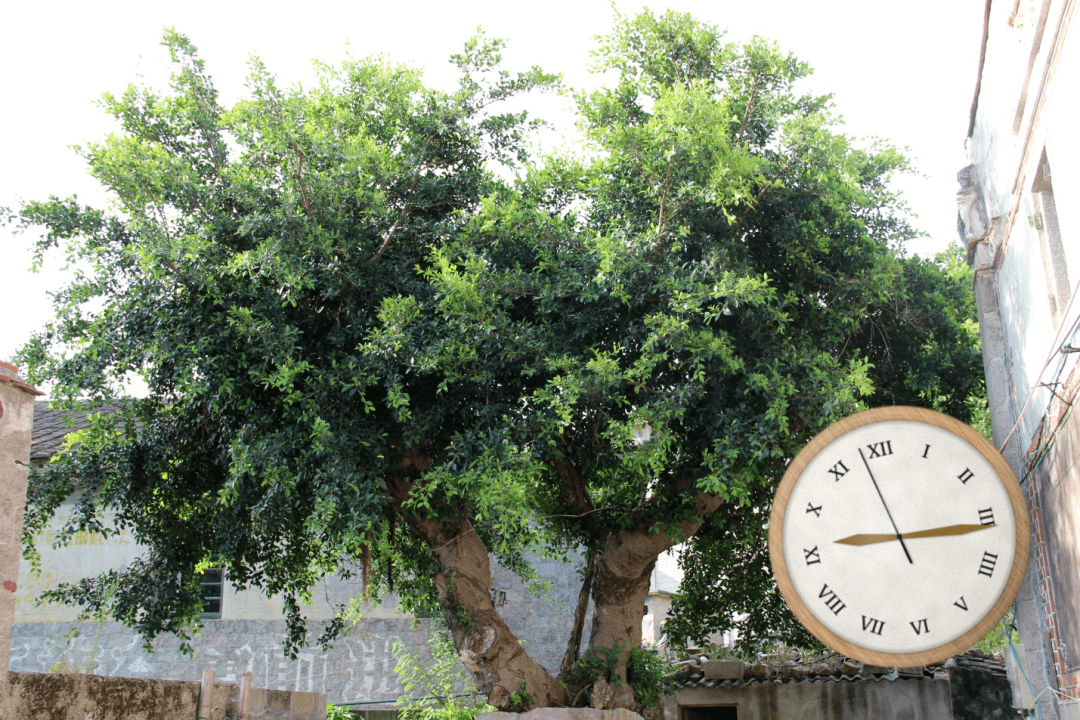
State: h=9 m=15 s=58
